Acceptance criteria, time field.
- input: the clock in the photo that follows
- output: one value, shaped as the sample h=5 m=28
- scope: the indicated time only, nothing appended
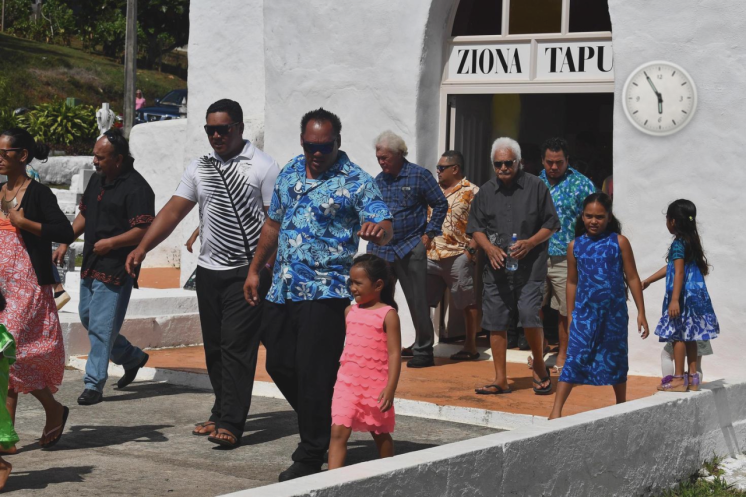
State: h=5 m=55
